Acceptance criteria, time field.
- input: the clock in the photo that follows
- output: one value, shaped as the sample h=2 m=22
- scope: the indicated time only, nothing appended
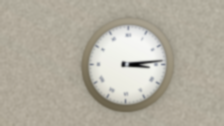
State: h=3 m=14
